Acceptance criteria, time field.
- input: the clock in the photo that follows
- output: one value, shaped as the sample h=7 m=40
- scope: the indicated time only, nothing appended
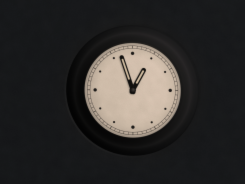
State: h=12 m=57
